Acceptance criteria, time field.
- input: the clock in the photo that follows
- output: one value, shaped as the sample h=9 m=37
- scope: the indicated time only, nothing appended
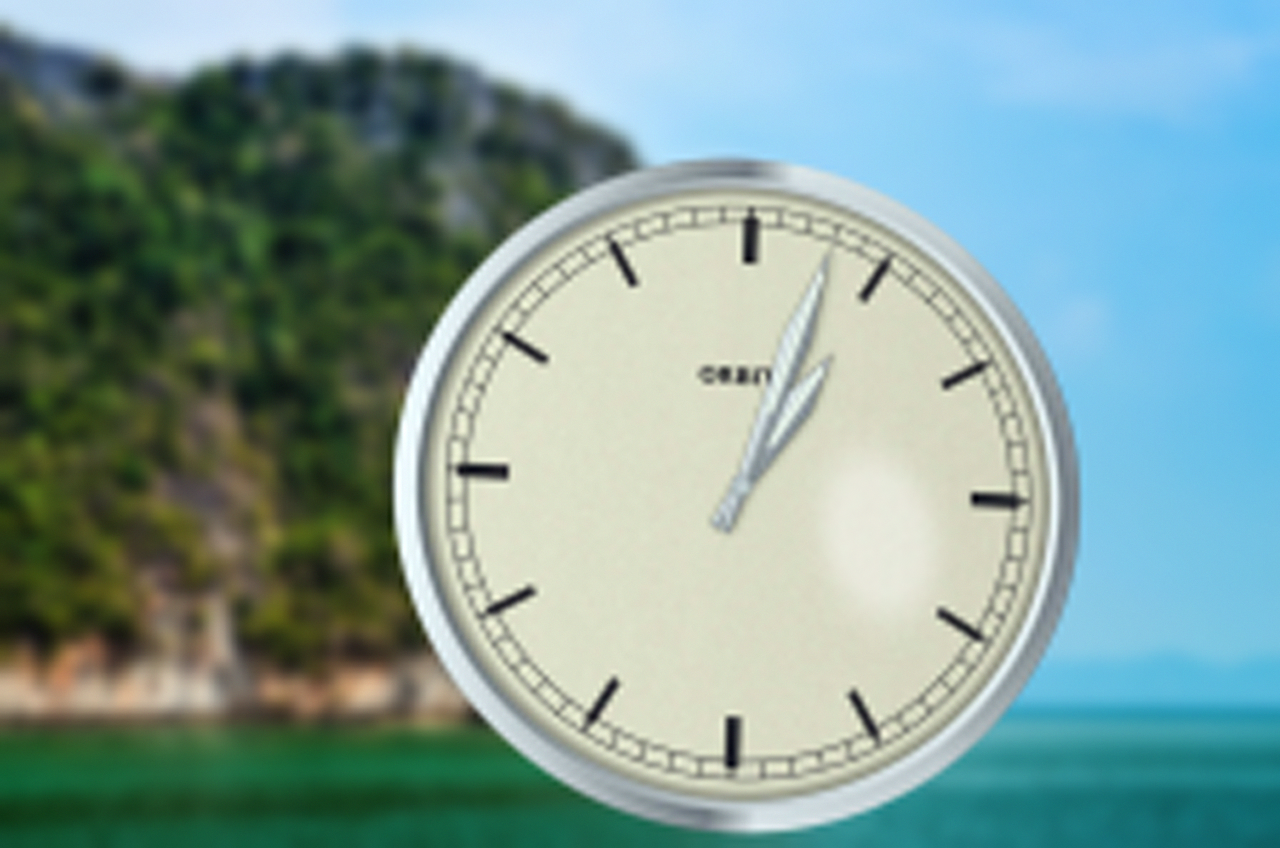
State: h=1 m=3
